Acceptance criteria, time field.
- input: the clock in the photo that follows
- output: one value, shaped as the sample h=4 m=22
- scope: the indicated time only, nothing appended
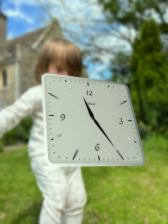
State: h=11 m=25
